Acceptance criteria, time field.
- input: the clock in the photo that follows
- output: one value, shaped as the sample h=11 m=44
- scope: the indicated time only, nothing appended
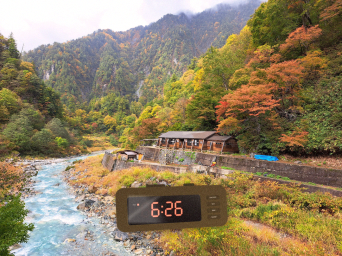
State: h=6 m=26
